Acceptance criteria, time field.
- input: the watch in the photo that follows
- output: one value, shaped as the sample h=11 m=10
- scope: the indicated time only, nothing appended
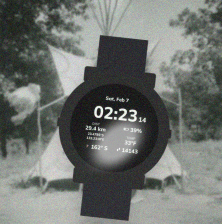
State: h=2 m=23
